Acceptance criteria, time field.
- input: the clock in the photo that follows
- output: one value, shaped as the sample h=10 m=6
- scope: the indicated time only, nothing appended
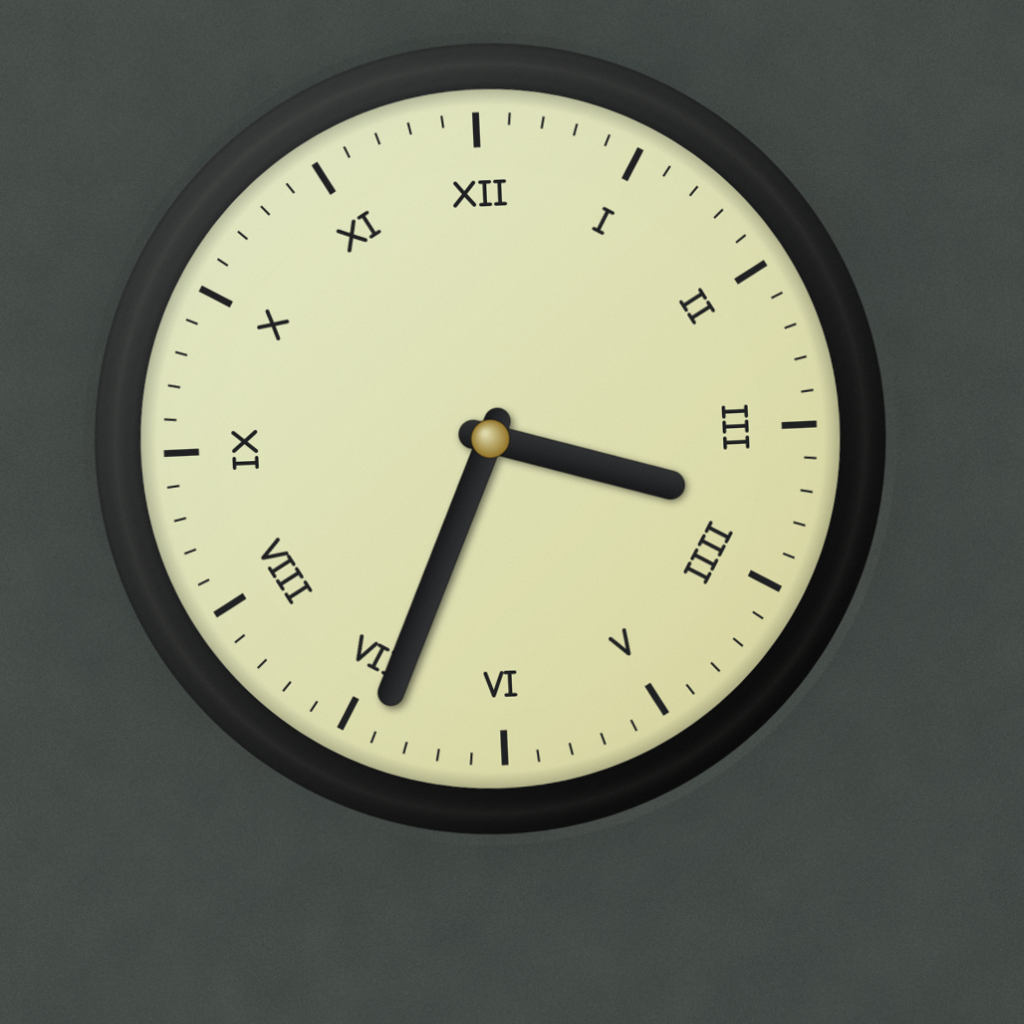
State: h=3 m=34
